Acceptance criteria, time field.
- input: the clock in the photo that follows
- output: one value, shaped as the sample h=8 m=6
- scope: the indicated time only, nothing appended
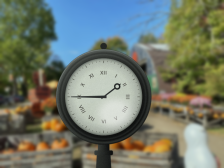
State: h=1 m=45
